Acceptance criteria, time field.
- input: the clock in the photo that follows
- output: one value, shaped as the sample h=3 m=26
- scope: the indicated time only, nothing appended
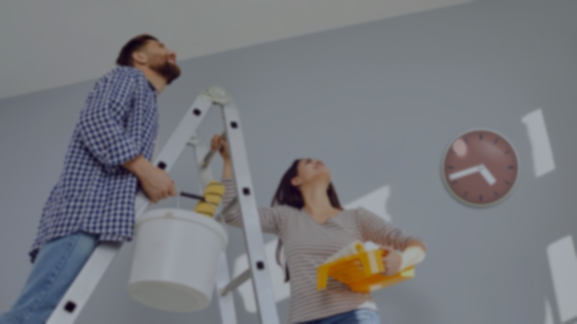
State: h=4 m=42
